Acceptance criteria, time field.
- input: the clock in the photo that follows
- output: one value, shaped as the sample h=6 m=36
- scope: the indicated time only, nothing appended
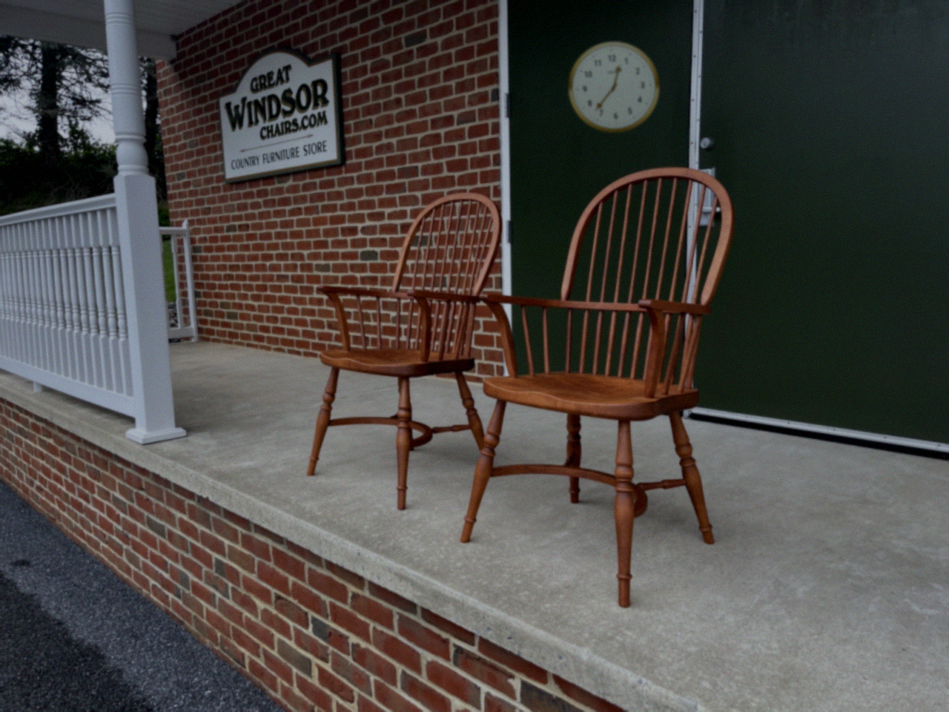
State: h=12 m=37
